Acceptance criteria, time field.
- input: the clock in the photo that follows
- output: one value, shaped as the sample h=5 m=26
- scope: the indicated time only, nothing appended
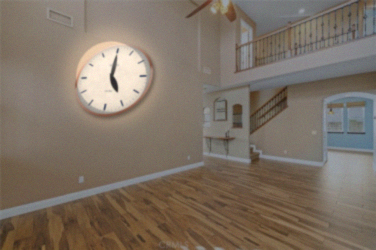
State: h=5 m=0
